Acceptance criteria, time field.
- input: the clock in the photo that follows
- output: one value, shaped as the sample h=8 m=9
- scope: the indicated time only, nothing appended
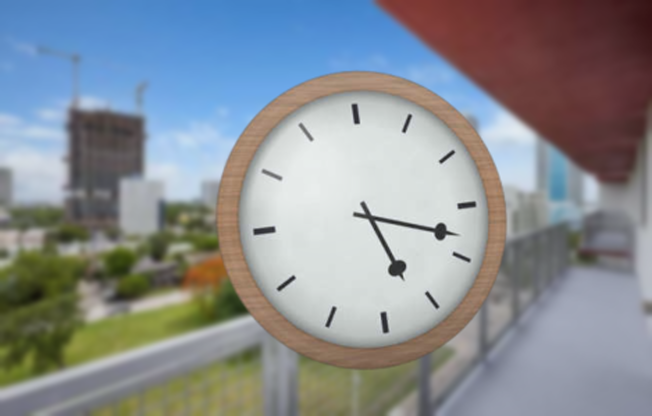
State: h=5 m=18
